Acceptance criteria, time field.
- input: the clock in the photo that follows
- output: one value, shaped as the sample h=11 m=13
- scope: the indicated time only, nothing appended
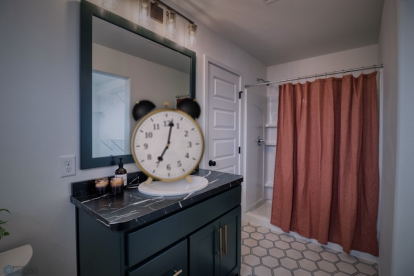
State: h=7 m=2
